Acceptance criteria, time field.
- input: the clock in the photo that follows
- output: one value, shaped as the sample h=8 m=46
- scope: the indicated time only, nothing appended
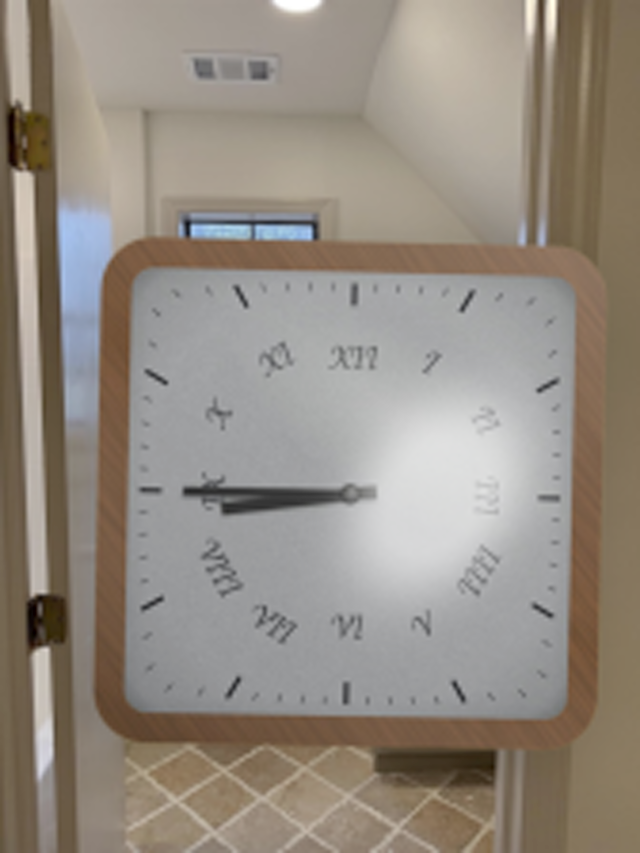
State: h=8 m=45
